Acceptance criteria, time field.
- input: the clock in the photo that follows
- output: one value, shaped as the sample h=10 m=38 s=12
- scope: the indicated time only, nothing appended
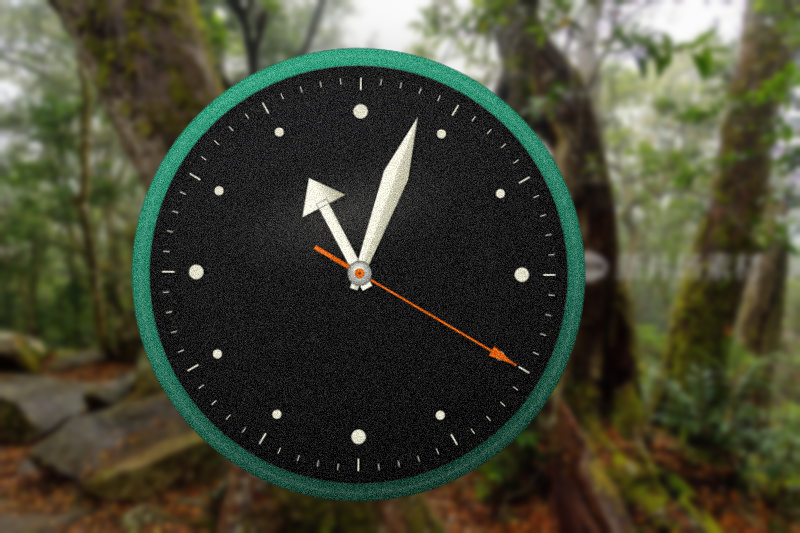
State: h=11 m=3 s=20
